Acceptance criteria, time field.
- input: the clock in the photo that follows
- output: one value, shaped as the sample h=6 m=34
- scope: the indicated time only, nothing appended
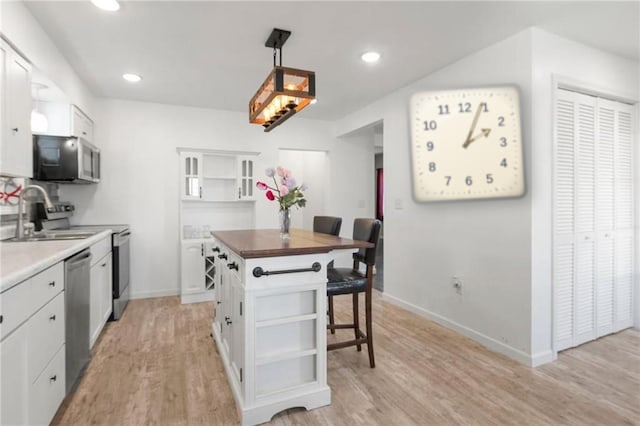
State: h=2 m=4
